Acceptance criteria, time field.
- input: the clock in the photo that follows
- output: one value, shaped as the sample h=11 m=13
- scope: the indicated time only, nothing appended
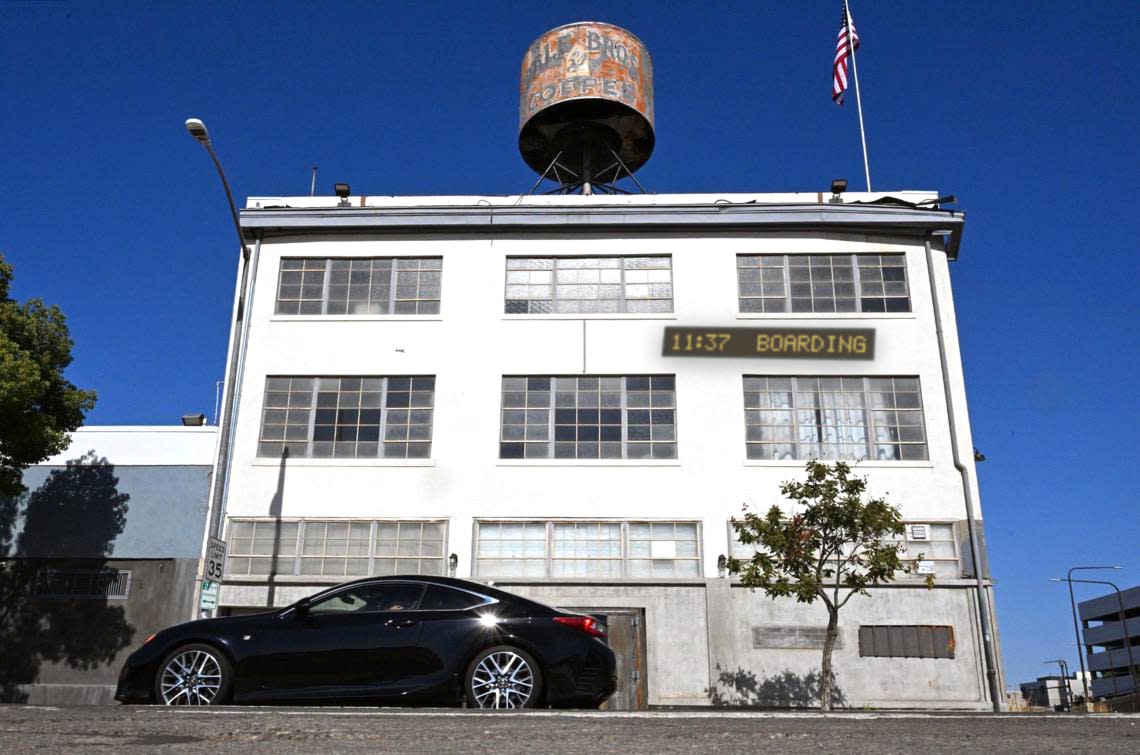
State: h=11 m=37
